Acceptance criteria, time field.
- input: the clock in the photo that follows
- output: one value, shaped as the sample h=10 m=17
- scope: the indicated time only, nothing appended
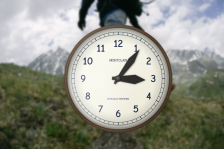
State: h=3 m=6
